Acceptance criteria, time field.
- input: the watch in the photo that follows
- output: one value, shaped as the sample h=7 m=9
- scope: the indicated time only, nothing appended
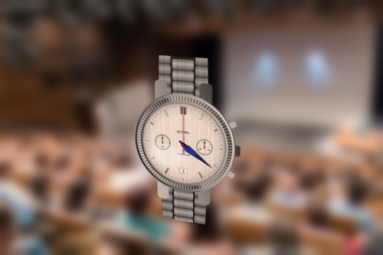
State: h=4 m=21
